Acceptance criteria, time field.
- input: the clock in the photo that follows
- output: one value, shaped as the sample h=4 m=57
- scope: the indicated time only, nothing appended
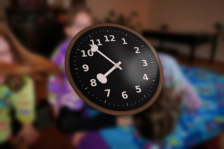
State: h=7 m=53
